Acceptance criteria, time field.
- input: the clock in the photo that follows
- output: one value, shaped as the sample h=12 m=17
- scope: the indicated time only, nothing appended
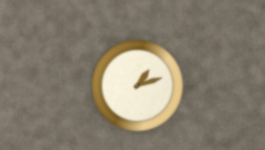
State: h=1 m=12
